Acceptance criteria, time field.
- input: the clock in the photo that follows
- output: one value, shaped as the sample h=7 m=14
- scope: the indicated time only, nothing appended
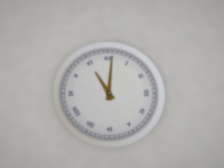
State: h=11 m=1
